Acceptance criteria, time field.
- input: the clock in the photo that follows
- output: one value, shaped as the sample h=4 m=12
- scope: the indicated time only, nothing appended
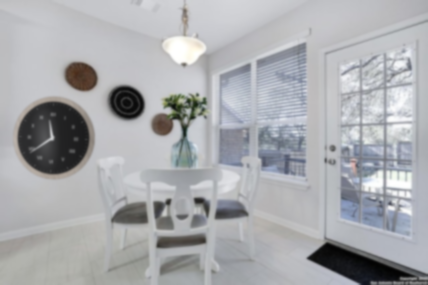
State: h=11 m=39
